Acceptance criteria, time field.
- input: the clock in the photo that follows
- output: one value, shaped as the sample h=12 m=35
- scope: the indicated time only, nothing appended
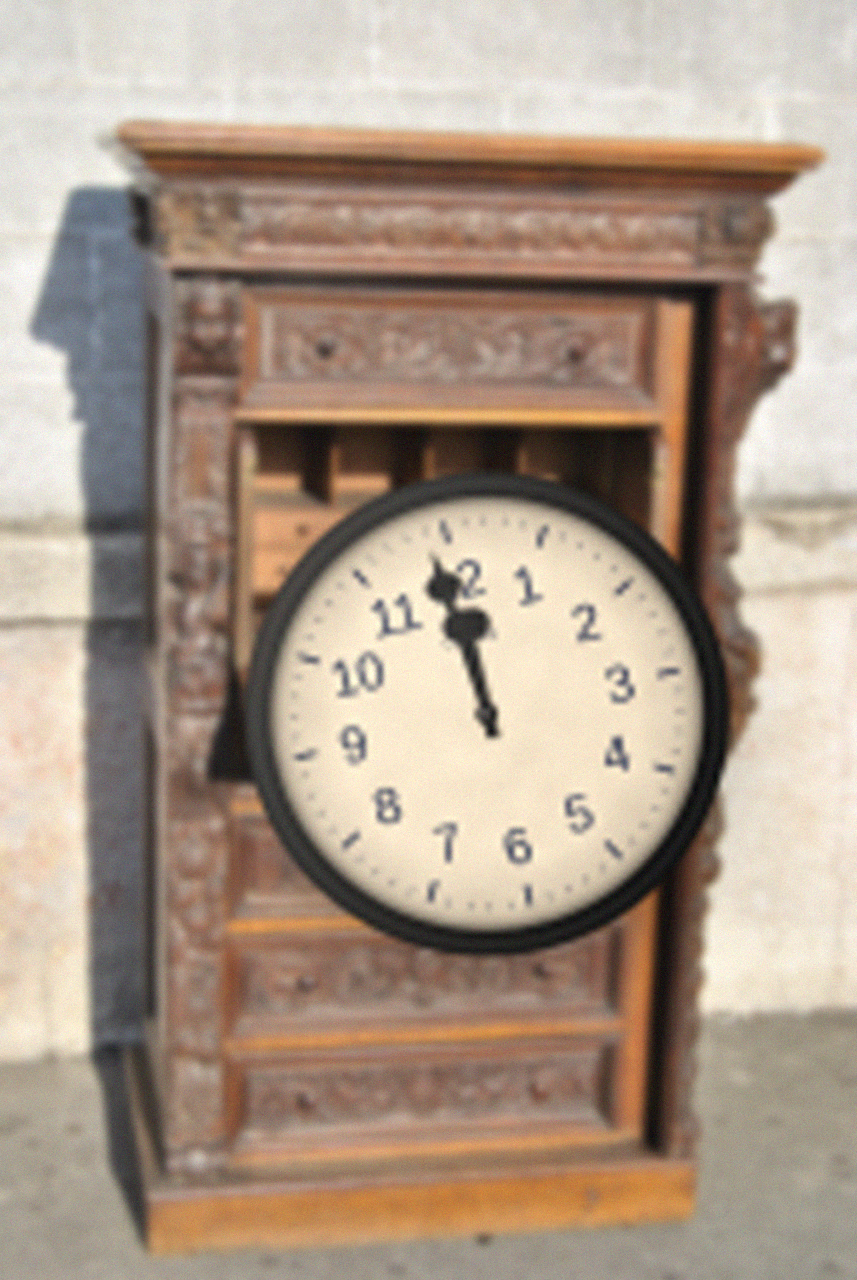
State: h=11 m=59
